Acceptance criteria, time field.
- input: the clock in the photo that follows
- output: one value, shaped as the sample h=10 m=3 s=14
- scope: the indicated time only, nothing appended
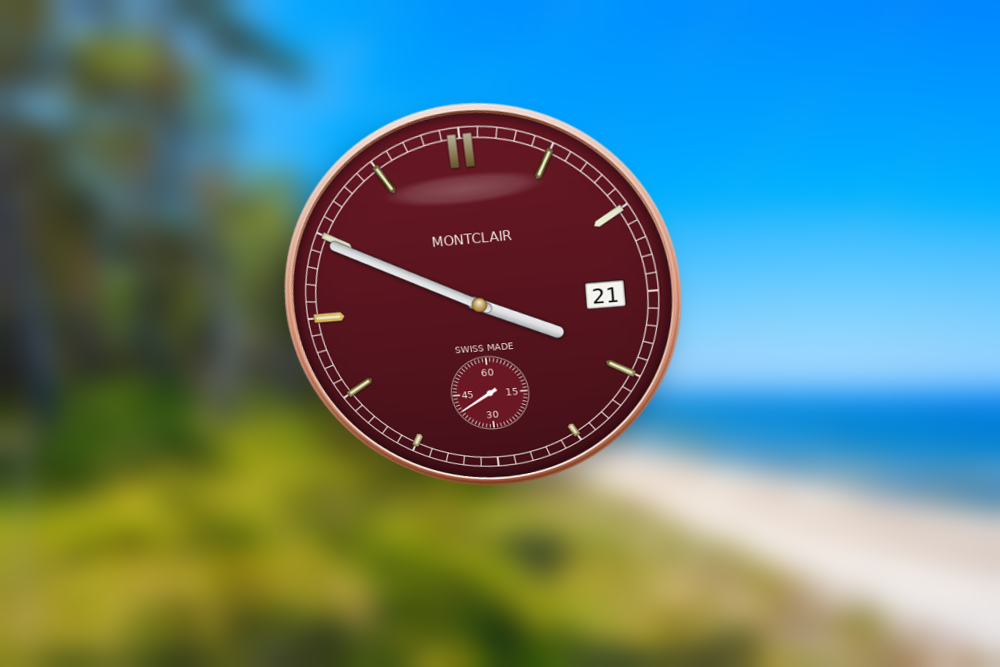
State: h=3 m=49 s=40
